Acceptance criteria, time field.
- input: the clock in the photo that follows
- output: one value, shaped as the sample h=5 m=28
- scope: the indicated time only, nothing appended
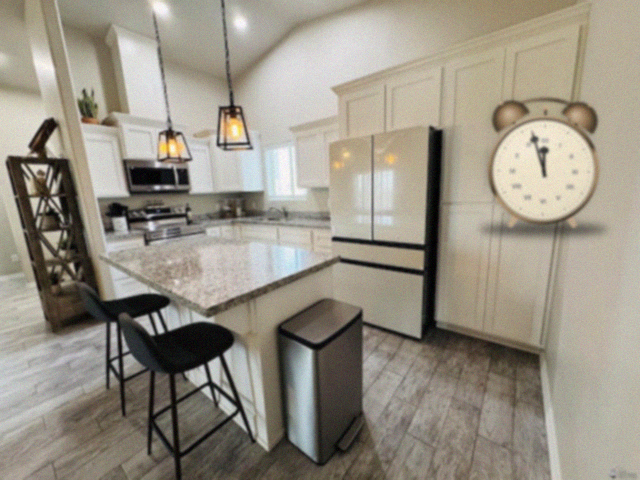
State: h=11 m=57
